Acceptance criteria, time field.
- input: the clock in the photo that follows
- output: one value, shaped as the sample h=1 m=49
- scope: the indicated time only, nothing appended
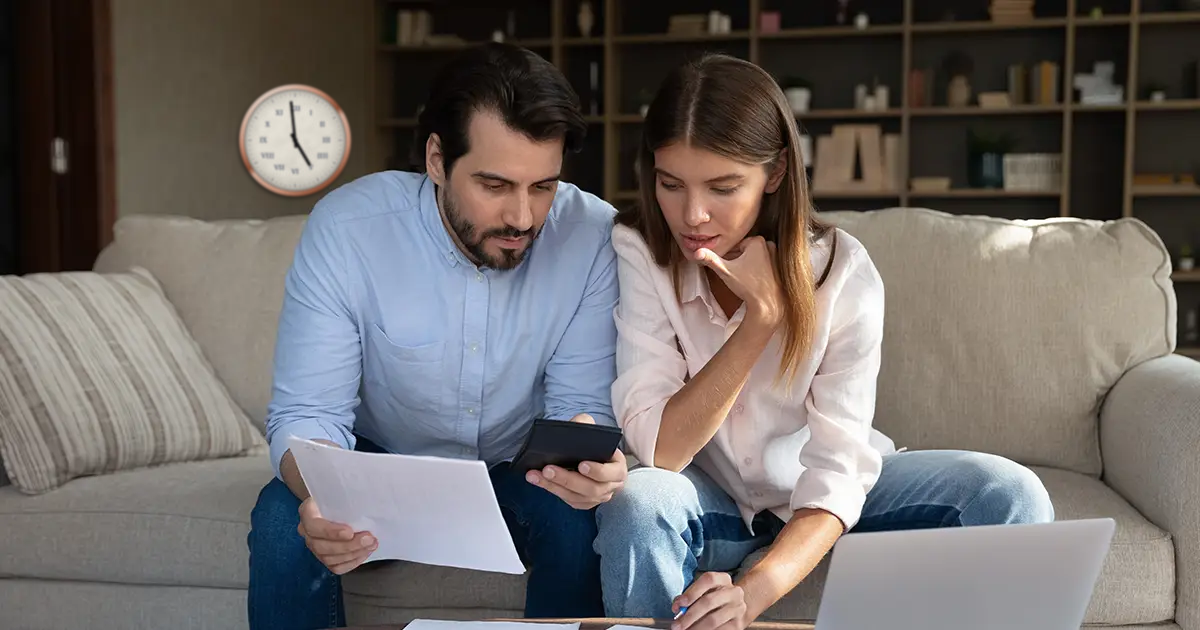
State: h=4 m=59
